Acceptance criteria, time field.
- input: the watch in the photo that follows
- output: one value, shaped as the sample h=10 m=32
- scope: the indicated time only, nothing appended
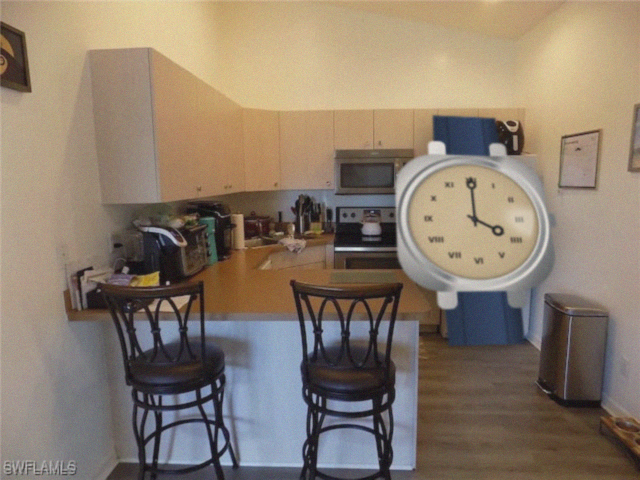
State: h=4 m=0
